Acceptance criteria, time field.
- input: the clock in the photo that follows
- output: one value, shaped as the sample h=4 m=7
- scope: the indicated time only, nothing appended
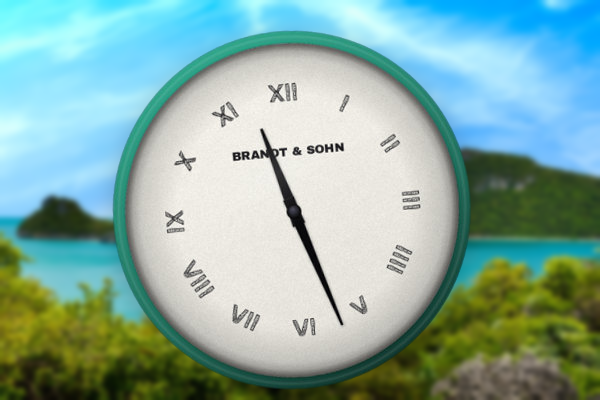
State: h=11 m=27
